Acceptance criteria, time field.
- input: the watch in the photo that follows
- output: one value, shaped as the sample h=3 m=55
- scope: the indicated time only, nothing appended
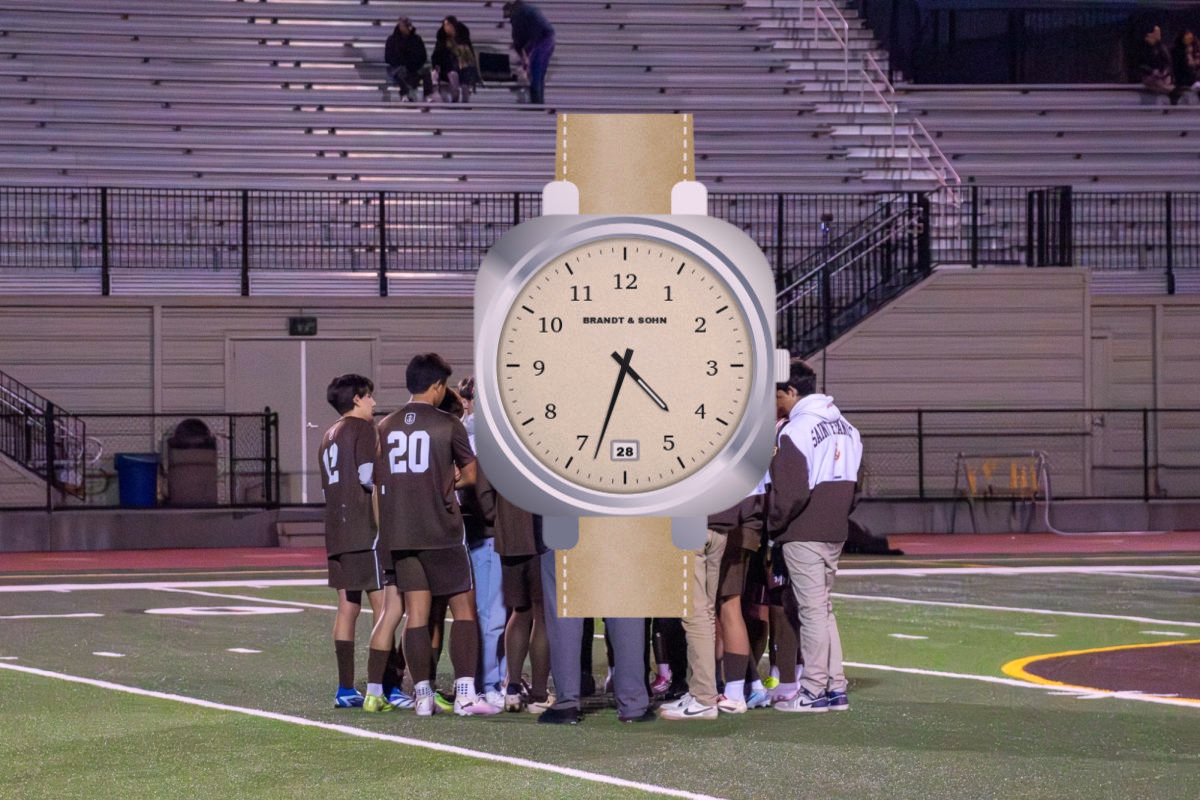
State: h=4 m=33
